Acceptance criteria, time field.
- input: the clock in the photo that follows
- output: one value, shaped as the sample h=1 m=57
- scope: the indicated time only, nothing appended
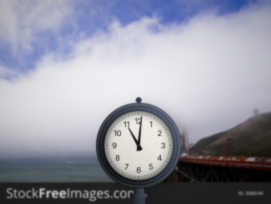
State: h=11 m=1
